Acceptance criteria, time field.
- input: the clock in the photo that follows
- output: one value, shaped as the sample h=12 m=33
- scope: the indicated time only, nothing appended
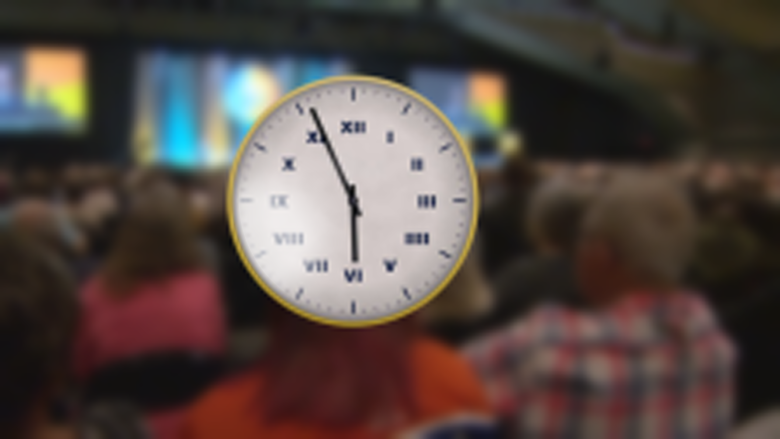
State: h=5 m=56
